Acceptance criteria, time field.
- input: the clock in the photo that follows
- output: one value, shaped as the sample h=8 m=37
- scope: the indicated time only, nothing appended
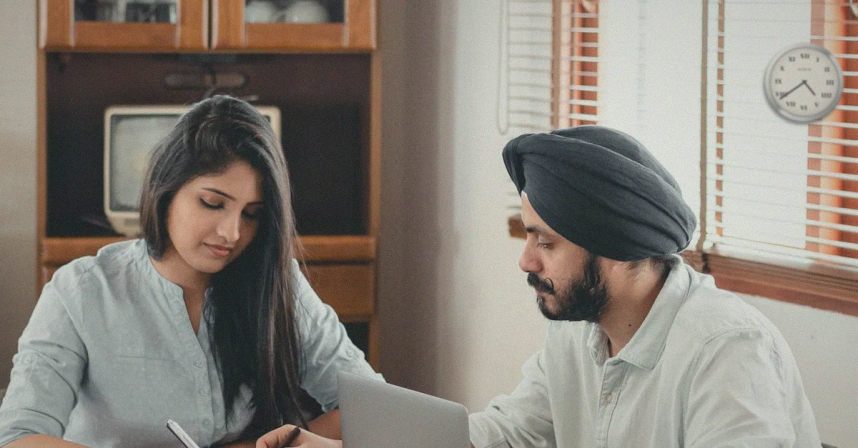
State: h=4 m=39
